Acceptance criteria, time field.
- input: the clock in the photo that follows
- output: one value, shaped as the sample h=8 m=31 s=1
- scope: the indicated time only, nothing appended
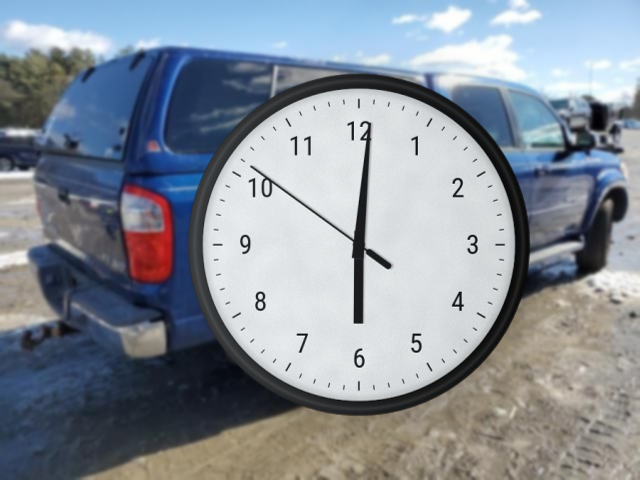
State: h=6 m=0 s=51
